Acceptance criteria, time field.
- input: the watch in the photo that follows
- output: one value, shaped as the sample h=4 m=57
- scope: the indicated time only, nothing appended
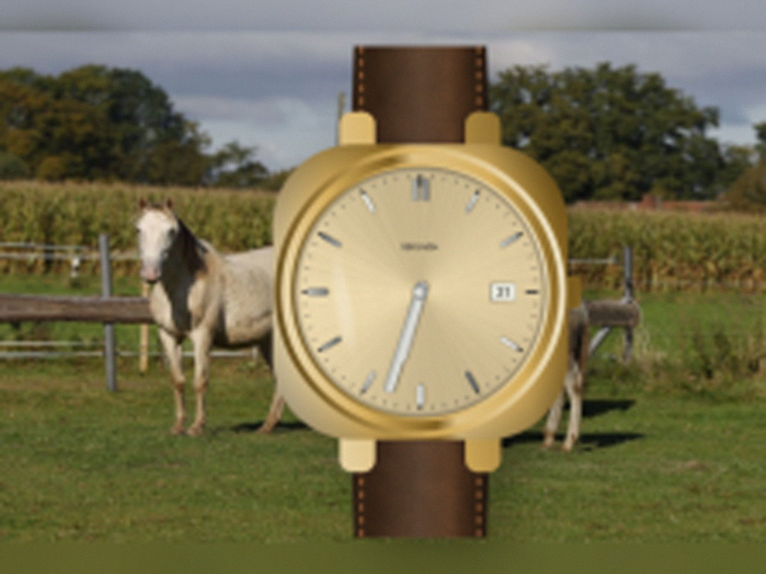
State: h=6 m=33
